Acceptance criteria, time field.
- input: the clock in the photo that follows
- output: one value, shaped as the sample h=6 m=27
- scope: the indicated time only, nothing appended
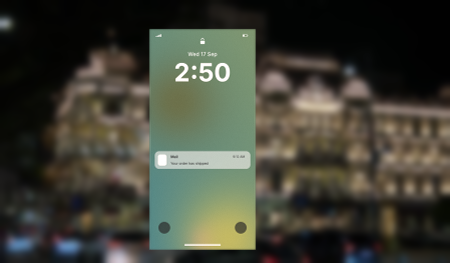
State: h=2 m=50
